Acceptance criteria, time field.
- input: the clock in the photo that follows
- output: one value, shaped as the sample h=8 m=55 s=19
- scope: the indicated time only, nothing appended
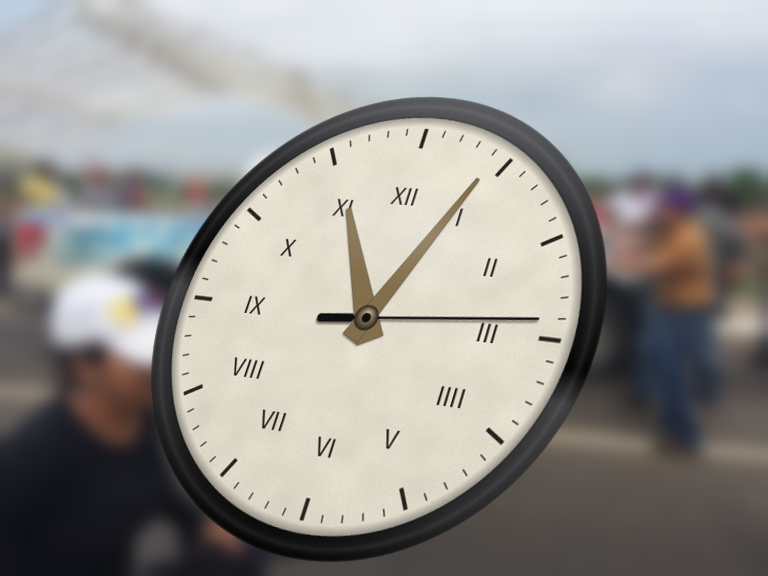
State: h=11 m=4 s=14
